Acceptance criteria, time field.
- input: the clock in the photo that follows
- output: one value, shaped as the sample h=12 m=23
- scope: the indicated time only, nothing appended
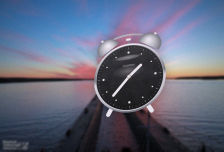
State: h=1 m=37
